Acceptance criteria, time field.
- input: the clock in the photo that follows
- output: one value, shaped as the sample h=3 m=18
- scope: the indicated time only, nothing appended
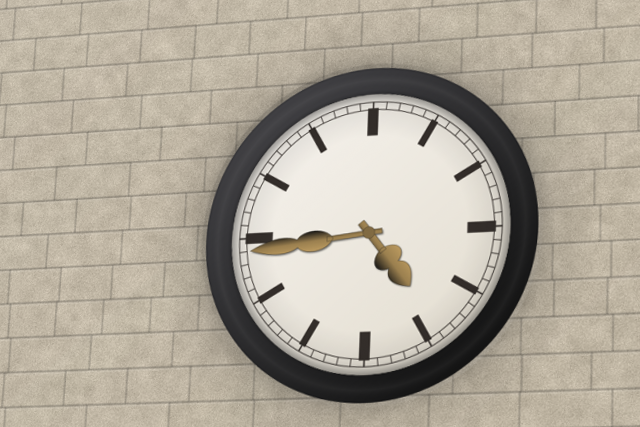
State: h=4 m=44
